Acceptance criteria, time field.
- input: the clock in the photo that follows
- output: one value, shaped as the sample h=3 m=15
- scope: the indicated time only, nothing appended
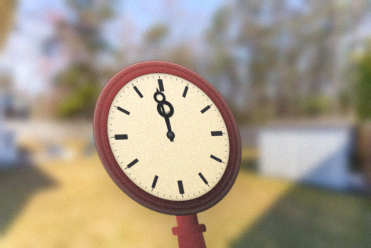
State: h=11 m=59
